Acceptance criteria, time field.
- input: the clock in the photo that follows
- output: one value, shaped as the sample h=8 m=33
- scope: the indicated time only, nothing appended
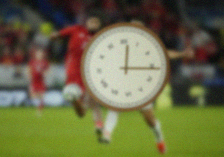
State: h=12 m=16
